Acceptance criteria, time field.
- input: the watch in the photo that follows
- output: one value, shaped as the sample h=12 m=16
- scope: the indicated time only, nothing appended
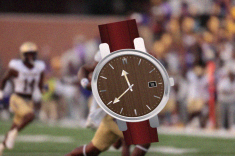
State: h=11 m=39
